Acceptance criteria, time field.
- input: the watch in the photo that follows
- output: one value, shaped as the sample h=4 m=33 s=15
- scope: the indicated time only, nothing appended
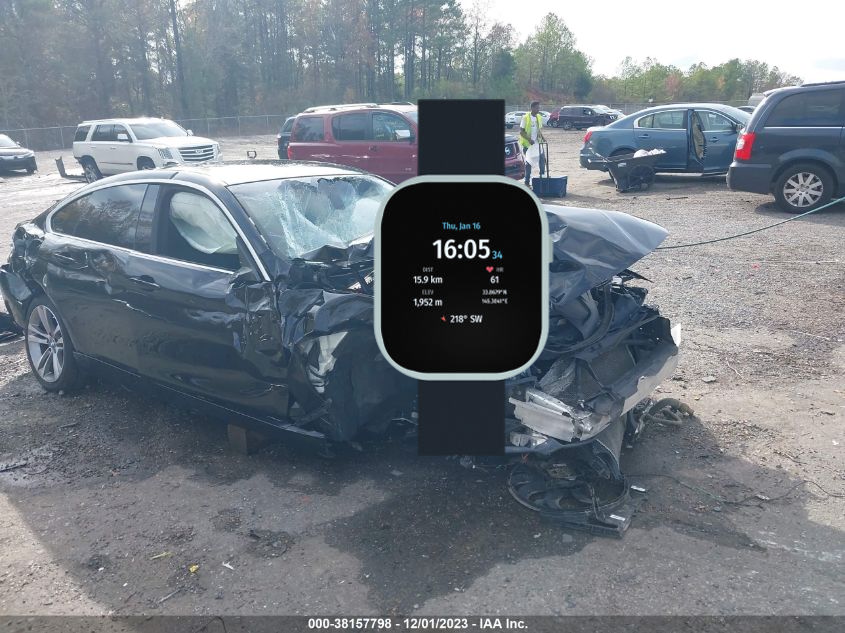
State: h=16 m=5 s=34
